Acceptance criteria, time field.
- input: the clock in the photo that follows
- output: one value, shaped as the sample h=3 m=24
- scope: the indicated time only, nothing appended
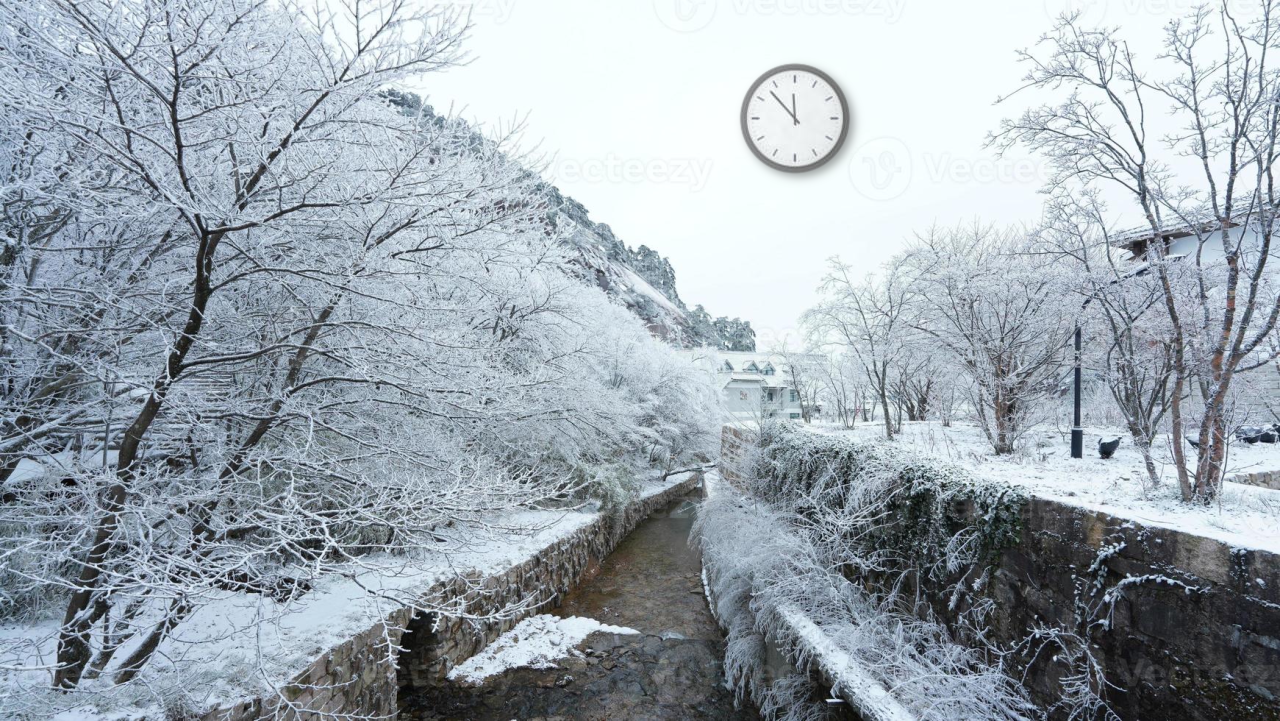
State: h=11 m=53
